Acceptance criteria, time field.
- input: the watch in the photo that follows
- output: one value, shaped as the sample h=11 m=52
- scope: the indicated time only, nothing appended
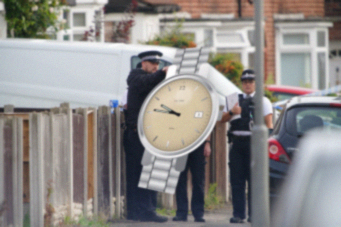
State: h=9 m=46
